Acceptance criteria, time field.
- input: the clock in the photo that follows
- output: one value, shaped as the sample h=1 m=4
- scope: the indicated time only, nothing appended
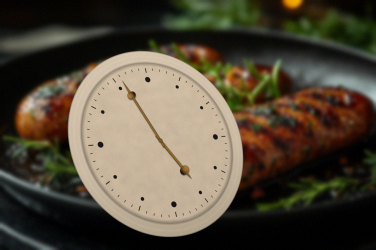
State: h=4 m=56
